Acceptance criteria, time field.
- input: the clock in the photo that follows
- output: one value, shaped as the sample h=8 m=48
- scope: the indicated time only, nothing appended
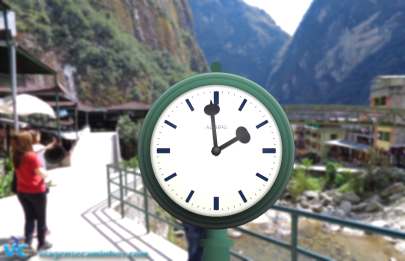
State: h=1 m=59
